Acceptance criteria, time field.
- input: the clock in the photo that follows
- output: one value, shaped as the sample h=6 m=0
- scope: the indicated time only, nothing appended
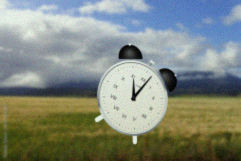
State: h=11 m=2
